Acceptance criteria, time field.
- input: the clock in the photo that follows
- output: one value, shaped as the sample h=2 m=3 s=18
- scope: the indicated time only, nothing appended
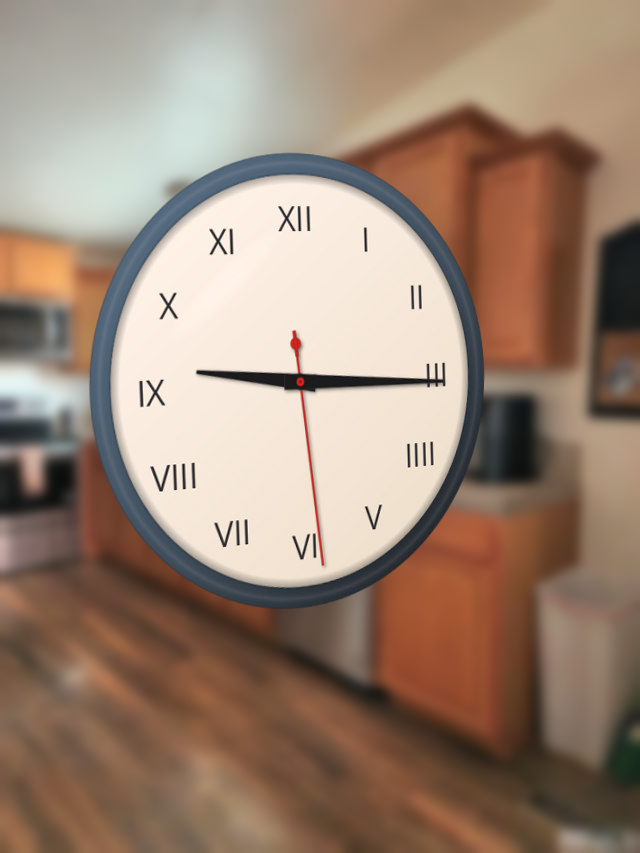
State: h=9 m=15 s=29
